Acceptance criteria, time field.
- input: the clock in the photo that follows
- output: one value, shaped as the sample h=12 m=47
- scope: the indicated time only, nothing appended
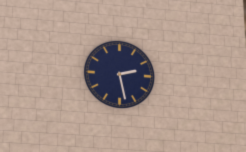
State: h=2 m=28
